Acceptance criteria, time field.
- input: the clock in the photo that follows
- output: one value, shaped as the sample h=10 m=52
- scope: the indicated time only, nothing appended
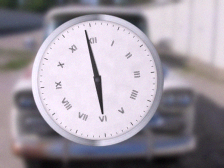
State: h=5 m=59
